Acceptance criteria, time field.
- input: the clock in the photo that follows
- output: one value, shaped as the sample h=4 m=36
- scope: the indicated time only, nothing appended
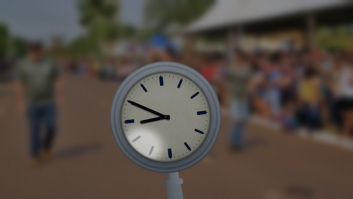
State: h=8 m=50
